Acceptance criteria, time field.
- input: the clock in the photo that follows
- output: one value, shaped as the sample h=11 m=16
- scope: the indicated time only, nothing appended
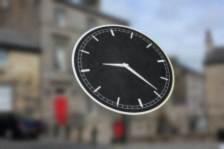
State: h=9 m=24
